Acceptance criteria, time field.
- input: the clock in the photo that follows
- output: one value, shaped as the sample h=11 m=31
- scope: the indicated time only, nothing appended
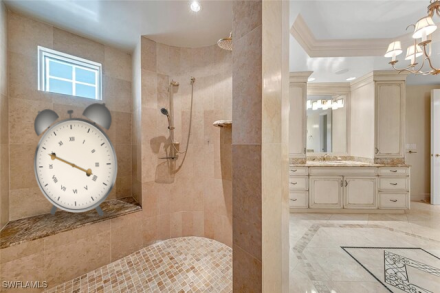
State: h=3 m=49
